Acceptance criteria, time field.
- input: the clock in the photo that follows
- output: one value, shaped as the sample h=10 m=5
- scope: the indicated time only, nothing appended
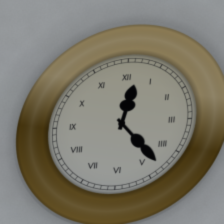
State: h=12 m=23
